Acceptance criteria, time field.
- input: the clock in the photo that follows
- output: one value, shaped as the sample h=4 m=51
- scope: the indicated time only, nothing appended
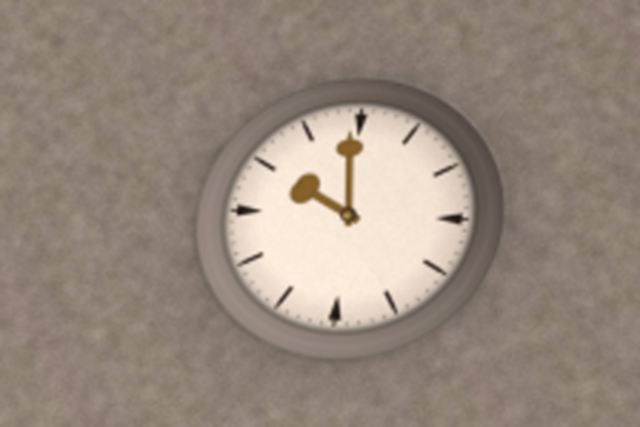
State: h=9 m=59
